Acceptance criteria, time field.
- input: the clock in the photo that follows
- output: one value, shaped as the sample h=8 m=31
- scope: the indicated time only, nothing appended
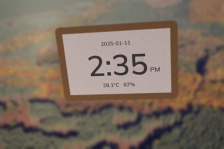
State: h=2 m=35
